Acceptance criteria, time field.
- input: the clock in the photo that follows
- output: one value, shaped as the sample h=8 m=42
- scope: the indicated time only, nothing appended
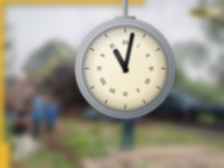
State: h=11 m=2
